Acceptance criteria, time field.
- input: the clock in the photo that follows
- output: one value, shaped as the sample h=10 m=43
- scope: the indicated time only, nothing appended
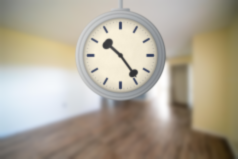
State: h=10 m=24
